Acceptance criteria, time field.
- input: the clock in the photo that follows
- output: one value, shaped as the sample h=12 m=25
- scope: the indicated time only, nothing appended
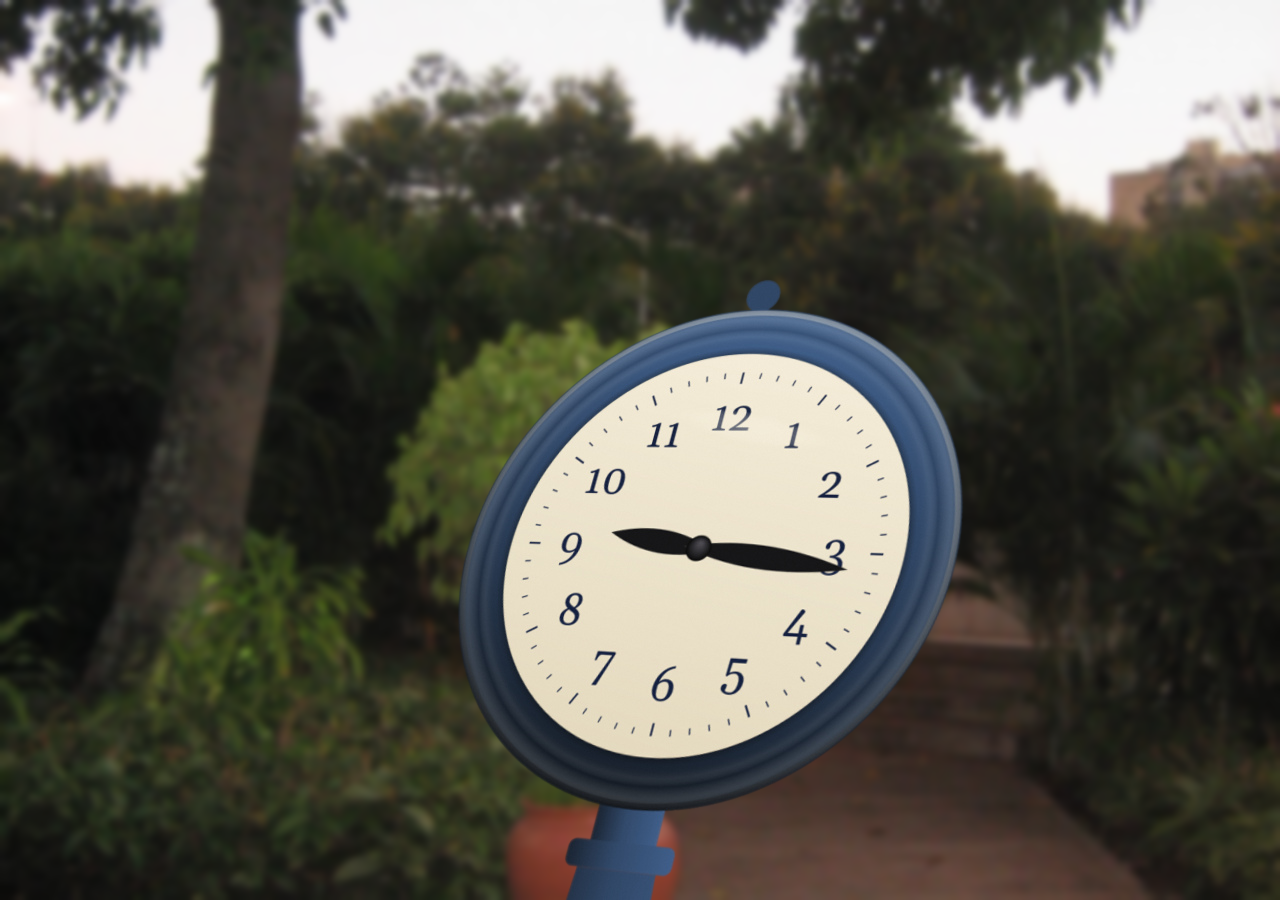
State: h=9 m=16
